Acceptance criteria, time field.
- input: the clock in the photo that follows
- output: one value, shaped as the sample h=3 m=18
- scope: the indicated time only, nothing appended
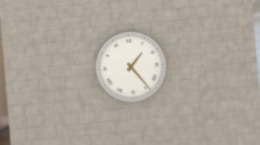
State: h=1 m=24
